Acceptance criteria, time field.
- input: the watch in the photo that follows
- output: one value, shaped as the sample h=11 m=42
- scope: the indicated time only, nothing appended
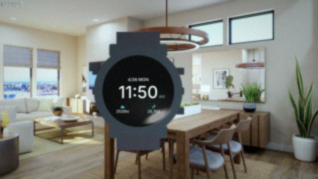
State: h=11 m=50
